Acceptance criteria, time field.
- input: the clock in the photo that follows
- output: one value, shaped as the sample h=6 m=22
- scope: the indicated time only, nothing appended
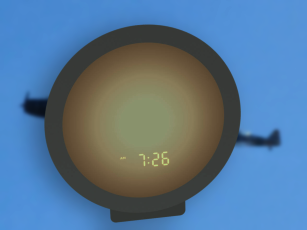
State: h=7 m=26
